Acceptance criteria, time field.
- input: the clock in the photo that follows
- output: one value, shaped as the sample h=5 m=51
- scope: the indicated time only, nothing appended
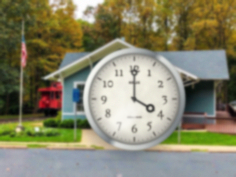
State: h=4 m=0
